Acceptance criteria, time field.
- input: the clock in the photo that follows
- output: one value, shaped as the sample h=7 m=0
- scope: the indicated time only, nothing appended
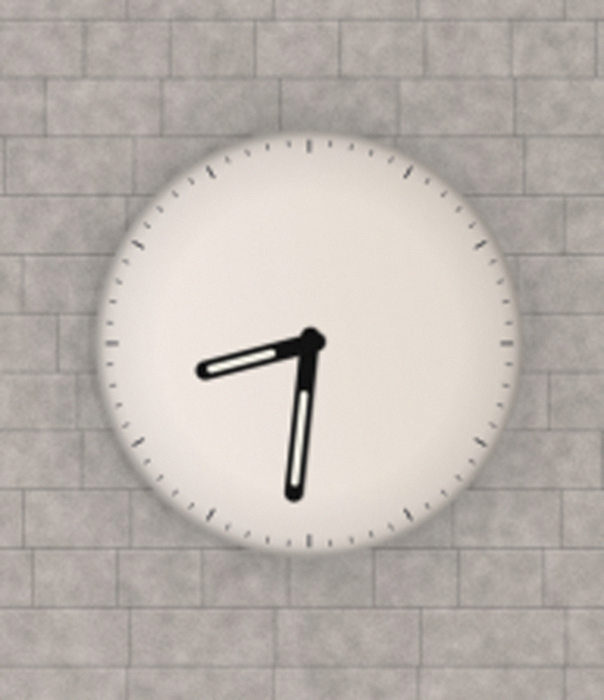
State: h=8 m=31
